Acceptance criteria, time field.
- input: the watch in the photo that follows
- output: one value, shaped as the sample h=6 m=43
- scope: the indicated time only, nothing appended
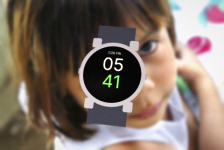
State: h=5 m=41
